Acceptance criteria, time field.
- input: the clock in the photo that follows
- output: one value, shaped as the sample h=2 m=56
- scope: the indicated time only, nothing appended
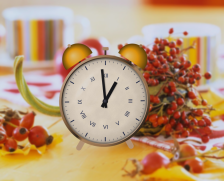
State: h=12 m=59
